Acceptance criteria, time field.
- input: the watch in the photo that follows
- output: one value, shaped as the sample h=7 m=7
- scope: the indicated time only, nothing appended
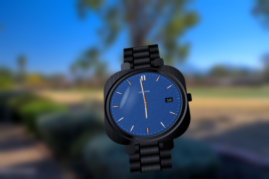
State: h=5 m=59
